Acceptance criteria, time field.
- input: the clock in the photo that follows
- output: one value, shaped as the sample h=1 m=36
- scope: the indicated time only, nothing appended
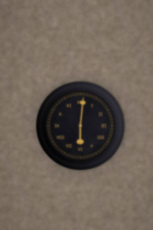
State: h=6 m=1
